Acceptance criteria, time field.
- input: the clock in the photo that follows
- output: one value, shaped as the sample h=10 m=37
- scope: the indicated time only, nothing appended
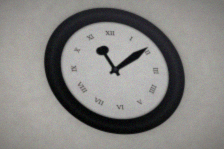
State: h=11 m=9
